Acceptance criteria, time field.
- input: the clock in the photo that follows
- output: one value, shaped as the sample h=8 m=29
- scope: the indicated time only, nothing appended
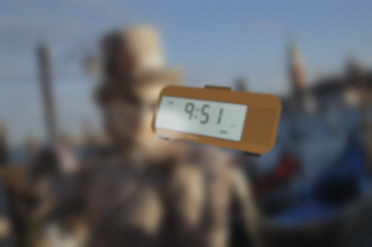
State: h=9 m=51
